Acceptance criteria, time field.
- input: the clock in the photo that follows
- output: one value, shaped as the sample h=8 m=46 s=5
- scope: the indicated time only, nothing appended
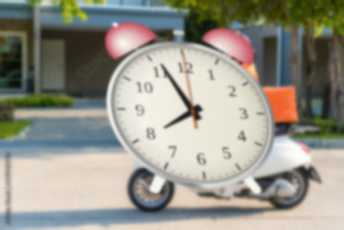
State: h=7 m=56 s=0
